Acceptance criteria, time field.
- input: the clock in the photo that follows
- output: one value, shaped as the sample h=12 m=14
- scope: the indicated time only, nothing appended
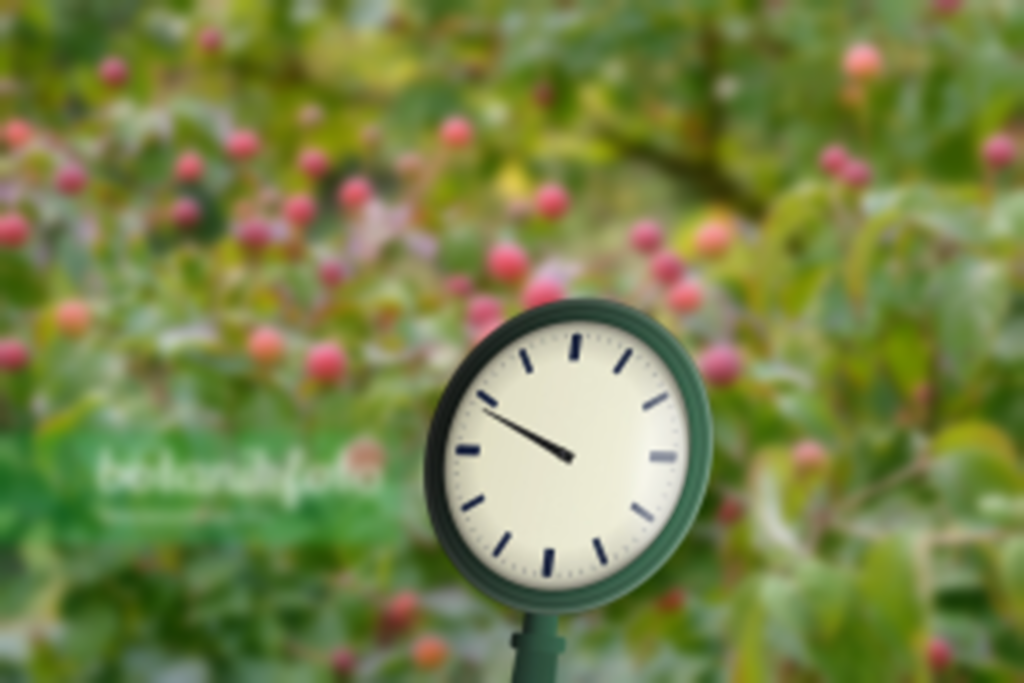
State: h=9 m=49
